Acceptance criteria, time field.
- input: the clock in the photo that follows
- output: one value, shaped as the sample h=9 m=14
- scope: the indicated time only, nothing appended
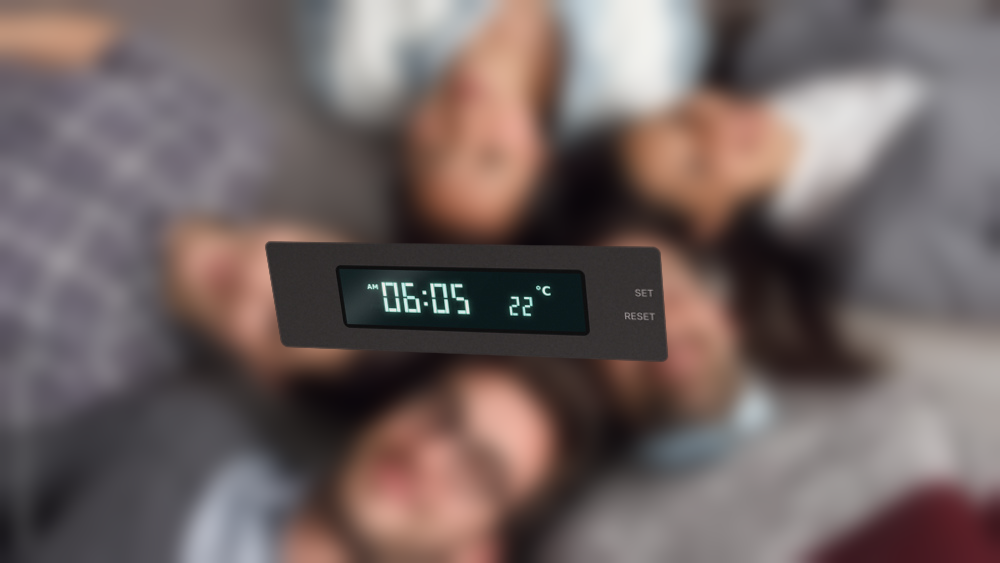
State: h=6 m=5
